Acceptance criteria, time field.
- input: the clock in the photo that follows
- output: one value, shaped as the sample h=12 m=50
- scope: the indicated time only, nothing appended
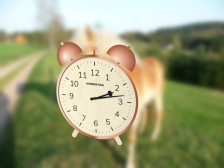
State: h=2 m=13
